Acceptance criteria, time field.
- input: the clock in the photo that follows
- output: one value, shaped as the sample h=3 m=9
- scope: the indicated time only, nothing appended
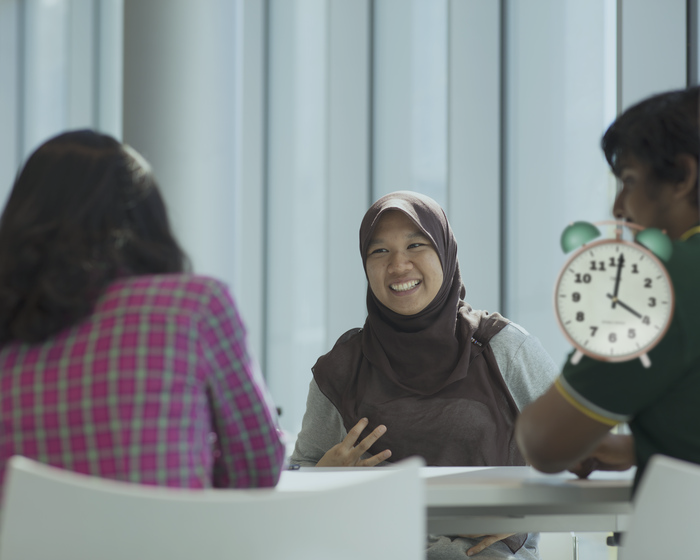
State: h=4 m=1
